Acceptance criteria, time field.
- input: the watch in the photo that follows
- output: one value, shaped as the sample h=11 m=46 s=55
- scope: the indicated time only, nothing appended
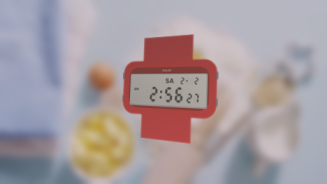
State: h=2 m=56 s=27
